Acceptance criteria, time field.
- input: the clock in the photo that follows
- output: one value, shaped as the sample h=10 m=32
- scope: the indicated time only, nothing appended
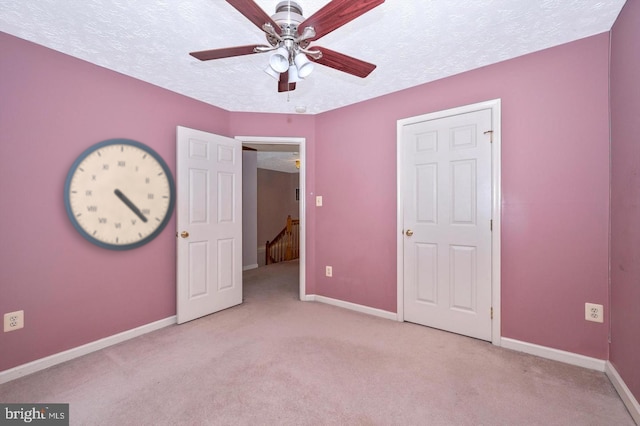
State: h=4 m=22
